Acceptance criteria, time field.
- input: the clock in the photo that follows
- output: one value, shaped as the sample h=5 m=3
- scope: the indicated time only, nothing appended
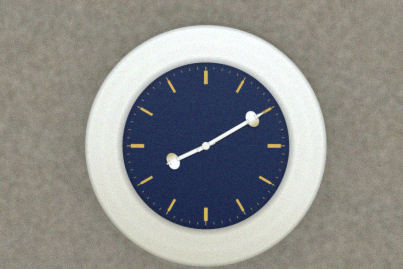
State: h=8 m=10
